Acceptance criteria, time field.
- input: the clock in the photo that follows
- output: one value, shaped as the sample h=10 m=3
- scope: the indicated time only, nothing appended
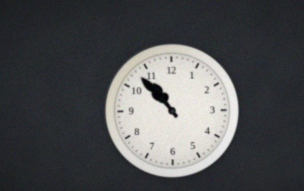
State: h=10 m=53
